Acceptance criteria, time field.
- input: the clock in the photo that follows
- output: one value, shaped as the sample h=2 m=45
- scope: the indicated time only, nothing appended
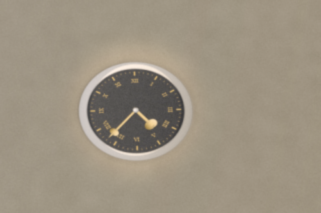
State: h=4 m=37
